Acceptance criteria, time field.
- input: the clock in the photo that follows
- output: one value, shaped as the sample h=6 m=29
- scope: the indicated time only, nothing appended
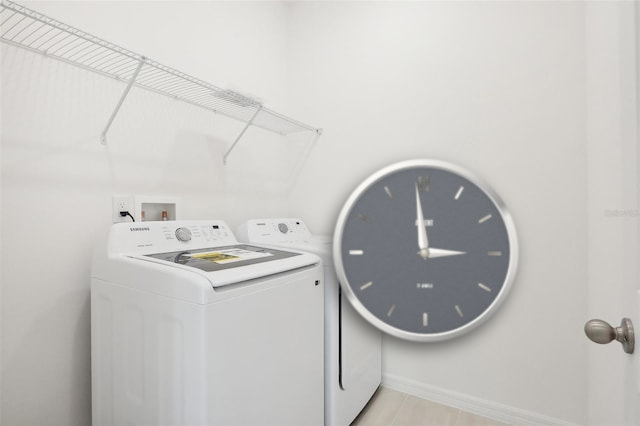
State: h=2 m=59
